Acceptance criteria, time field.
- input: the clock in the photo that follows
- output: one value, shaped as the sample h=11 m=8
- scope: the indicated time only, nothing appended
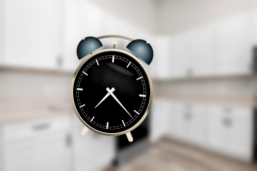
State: h=7 m=22
